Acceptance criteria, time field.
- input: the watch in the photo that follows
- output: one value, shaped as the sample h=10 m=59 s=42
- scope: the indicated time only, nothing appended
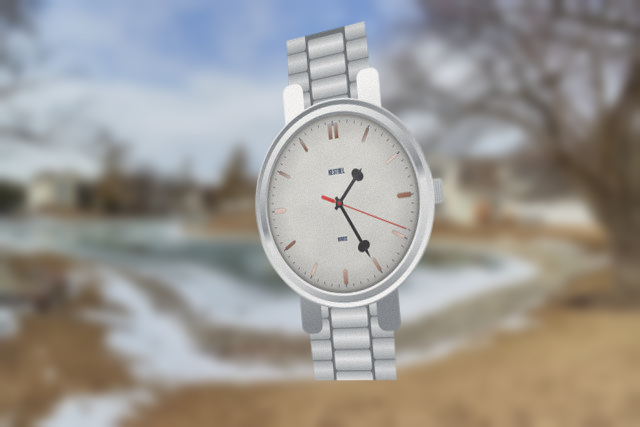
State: h=1 m=25 s=19
